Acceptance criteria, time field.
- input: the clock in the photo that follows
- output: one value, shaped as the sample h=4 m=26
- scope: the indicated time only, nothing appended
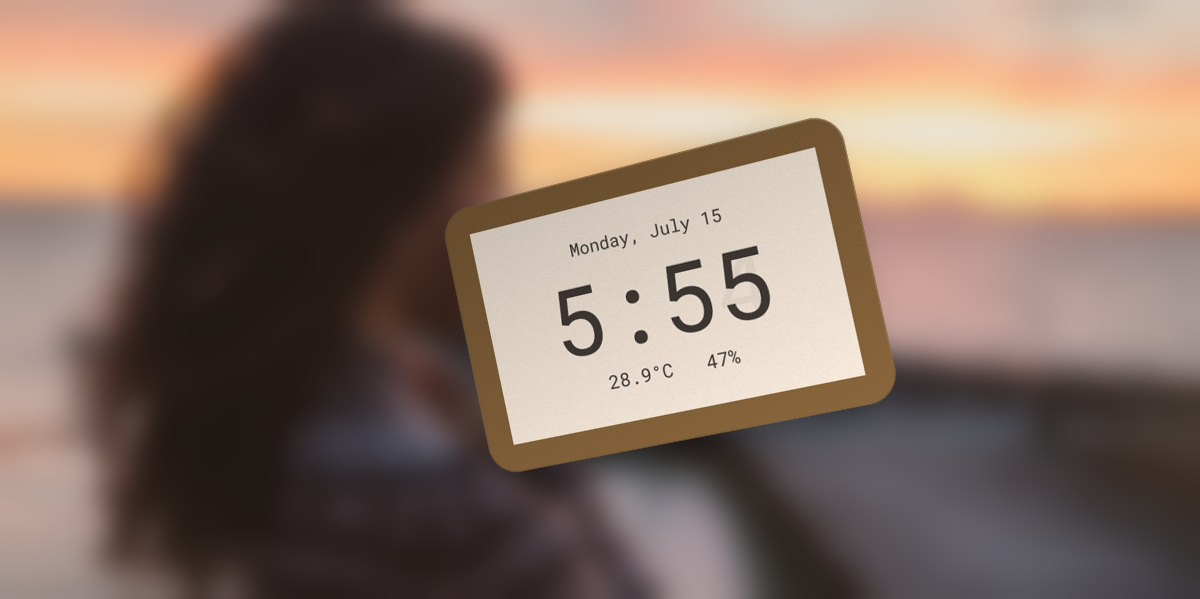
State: h=5 m=55
